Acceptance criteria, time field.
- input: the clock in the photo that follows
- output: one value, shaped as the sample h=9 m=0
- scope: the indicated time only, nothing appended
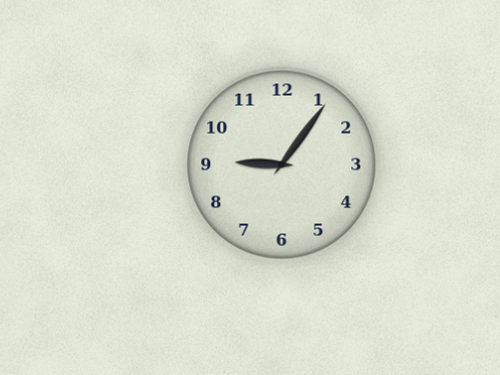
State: h=9 m=6
